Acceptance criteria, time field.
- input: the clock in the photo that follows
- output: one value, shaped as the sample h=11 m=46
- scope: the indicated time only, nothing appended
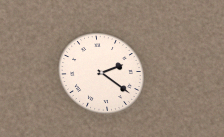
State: h=2 m=22
